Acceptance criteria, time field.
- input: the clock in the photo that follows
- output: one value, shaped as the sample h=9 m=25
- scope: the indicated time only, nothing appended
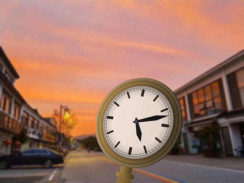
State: h=5 m=12
